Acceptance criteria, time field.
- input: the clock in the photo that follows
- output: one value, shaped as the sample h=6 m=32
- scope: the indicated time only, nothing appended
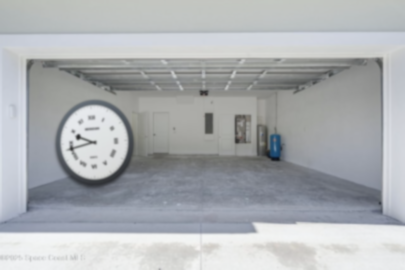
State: h=9 m=43
